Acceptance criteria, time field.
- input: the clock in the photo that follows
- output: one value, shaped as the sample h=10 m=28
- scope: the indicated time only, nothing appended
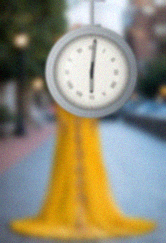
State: h=6 m=1
